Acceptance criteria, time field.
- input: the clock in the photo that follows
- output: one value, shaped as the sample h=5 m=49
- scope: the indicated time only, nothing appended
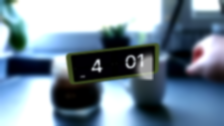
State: h=4 m=1
